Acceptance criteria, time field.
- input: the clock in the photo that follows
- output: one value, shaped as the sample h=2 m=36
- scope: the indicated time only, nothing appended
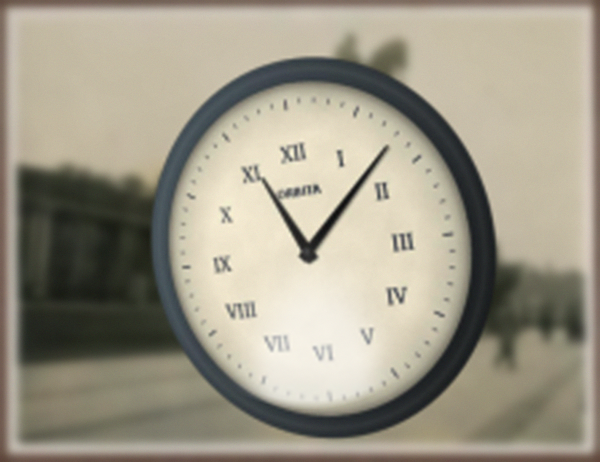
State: h=11 m=8
